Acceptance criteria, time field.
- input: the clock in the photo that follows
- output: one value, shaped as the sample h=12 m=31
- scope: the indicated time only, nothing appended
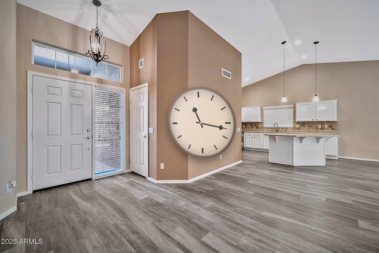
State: h=11 m=17
